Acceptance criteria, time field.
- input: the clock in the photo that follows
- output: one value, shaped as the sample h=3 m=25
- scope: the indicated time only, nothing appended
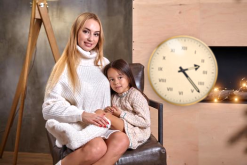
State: h=2 m=23
